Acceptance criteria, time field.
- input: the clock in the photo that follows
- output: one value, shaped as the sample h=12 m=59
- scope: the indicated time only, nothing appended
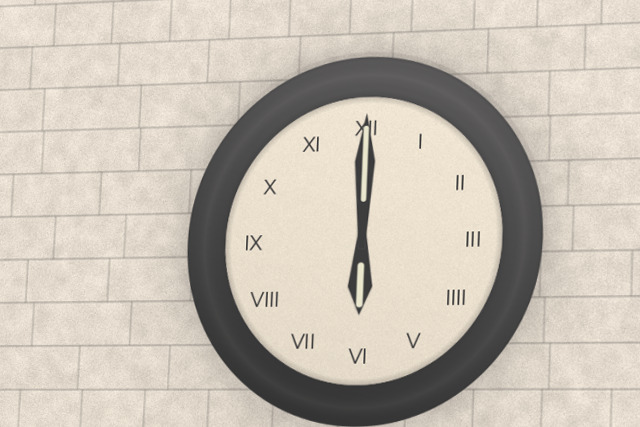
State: h=6 m=0
